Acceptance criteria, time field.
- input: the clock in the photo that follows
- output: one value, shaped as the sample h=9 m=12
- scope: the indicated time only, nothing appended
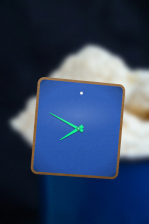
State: h=7 m=49
